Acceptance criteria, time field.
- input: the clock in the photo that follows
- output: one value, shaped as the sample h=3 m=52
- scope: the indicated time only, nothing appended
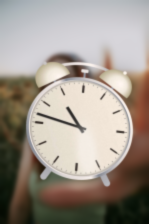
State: h=10 m=47
